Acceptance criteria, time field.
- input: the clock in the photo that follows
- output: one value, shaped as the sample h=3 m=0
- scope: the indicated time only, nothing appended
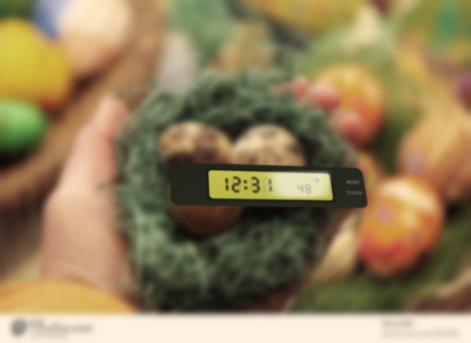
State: h=12 m=31
